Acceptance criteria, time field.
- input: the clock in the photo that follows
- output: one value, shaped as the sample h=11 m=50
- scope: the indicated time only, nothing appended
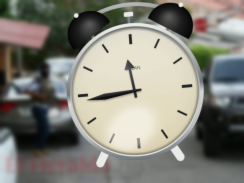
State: h=11 m=44
